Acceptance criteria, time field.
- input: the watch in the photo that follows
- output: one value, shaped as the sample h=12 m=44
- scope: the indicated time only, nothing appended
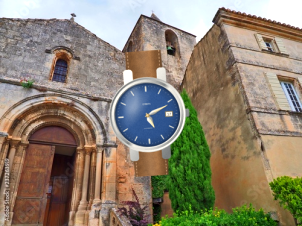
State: h=5 m=11
